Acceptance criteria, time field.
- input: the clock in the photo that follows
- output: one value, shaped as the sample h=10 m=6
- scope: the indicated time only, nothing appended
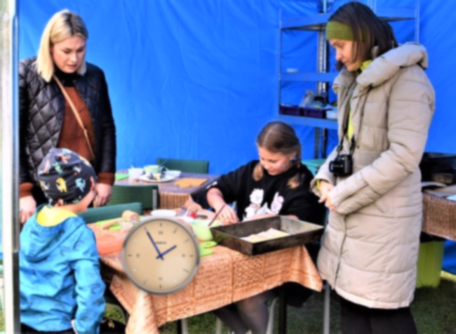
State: h=1 m=55
